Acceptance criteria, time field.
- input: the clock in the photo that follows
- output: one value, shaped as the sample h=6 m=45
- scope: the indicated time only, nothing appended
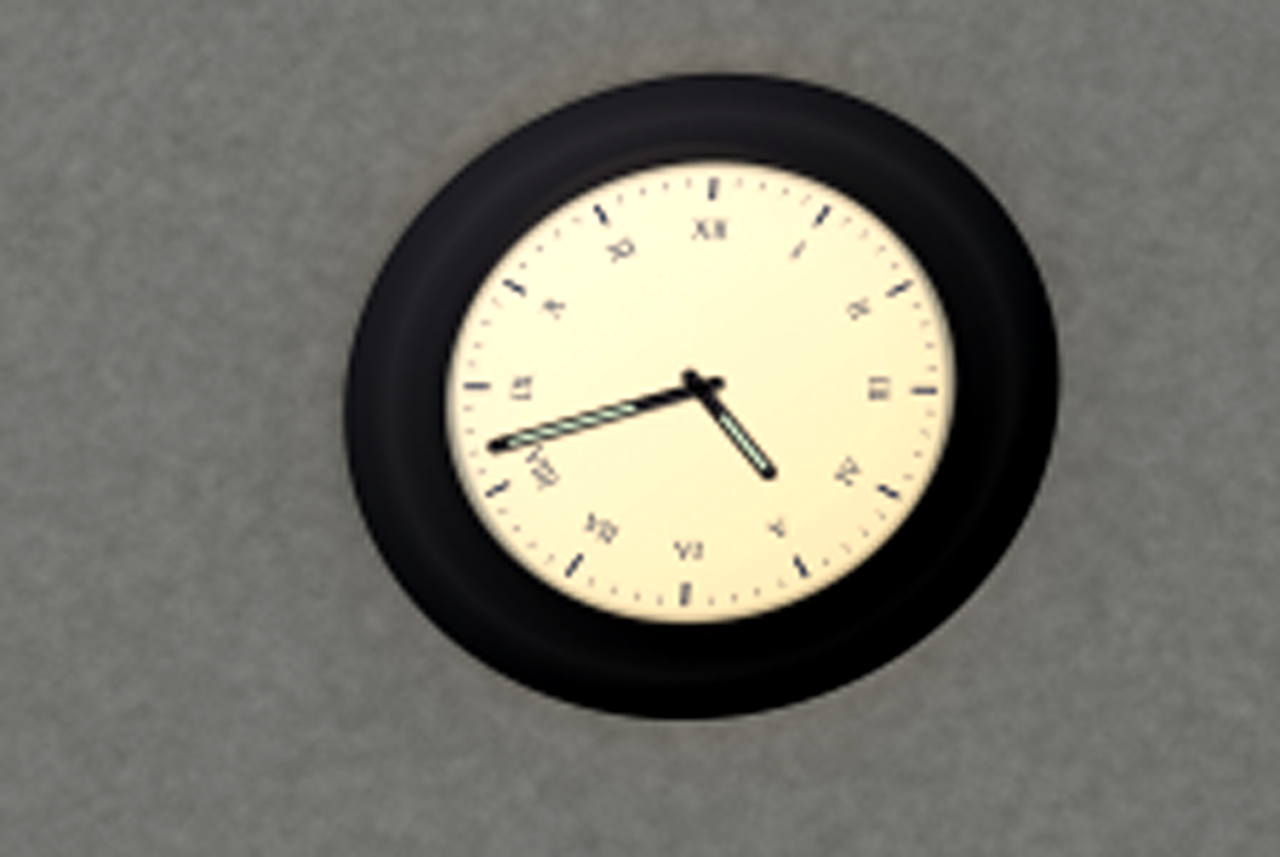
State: h=4 m=42
